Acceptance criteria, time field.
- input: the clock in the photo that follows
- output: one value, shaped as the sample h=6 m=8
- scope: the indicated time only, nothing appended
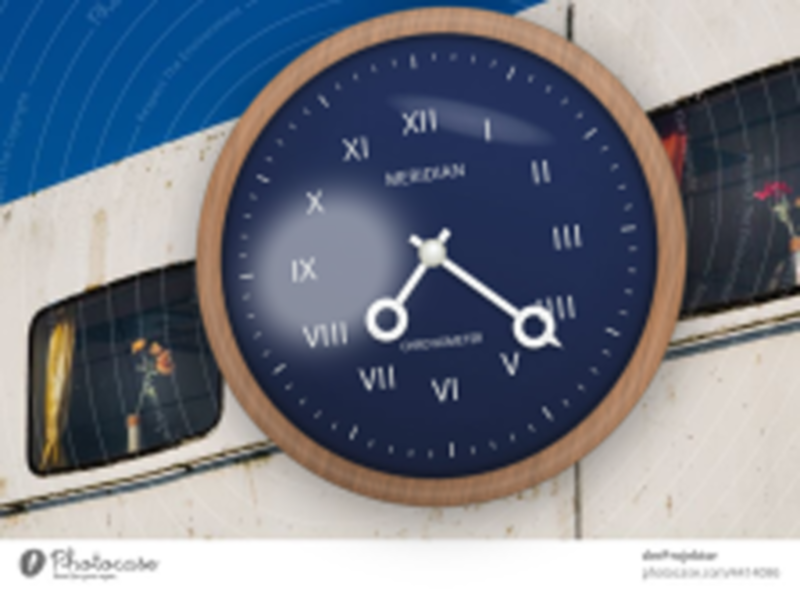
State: h=7 m=22
